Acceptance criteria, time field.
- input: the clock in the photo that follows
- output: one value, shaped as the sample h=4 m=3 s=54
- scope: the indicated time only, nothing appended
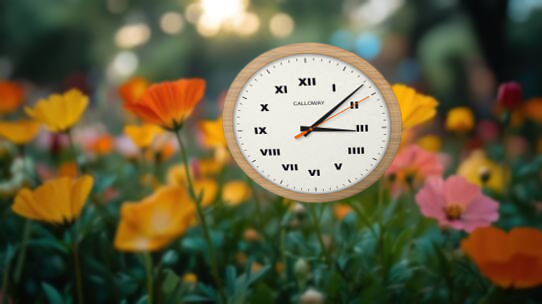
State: h=3 m=8 s=10
